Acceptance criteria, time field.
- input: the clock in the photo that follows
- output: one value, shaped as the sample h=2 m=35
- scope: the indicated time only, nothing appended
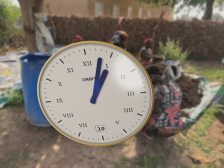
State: h=1 m=3
